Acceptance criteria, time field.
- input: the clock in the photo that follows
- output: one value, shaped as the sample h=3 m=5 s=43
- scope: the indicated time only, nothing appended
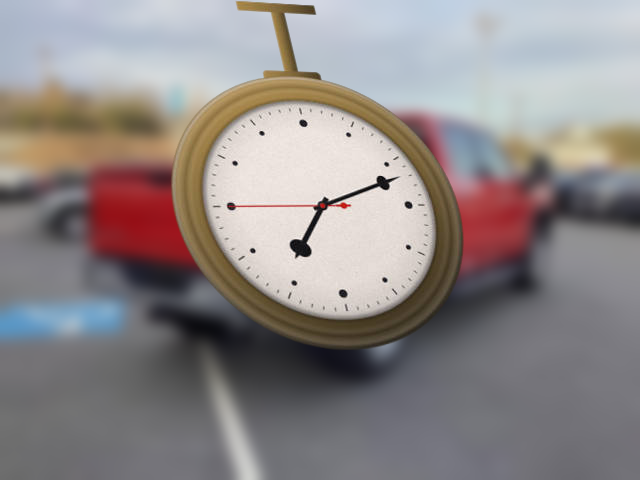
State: h=7 m=11 s=45
